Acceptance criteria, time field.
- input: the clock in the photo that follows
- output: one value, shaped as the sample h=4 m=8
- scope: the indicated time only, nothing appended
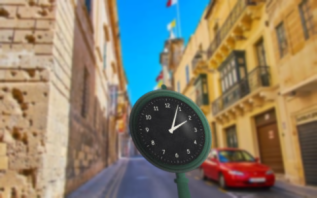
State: h=2 m=4
